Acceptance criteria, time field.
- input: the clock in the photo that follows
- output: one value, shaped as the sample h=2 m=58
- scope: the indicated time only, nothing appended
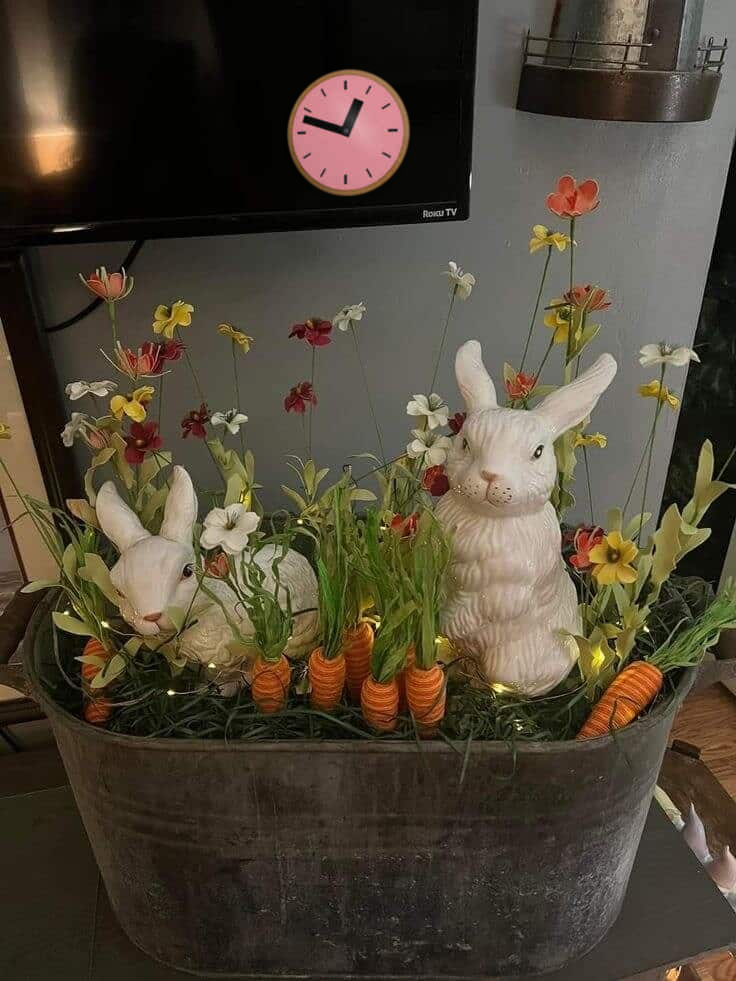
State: h=12 m=48
